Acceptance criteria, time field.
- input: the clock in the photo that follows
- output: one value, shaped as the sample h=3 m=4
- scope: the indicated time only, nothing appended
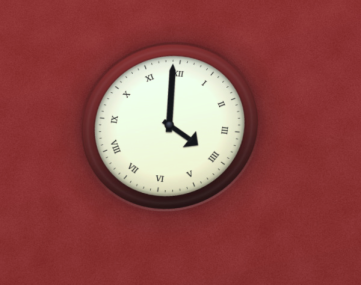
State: h=3 m=59
